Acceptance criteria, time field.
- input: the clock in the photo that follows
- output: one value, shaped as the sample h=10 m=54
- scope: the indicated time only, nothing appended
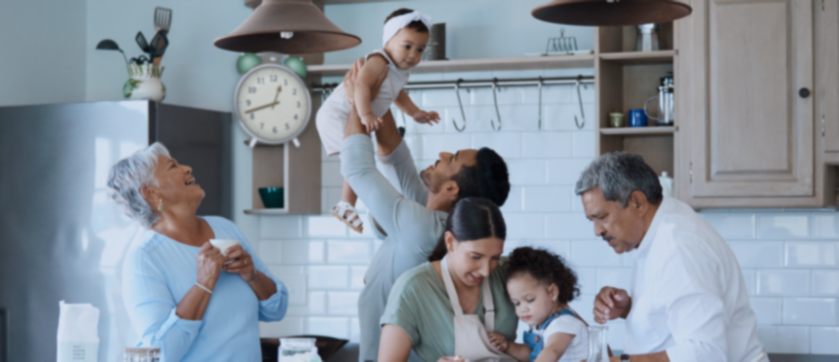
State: h=12 m=42
